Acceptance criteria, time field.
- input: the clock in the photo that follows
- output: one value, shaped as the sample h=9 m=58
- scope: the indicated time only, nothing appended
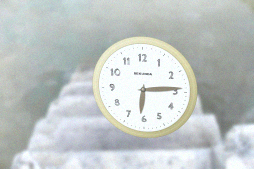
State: h=6 m=14
